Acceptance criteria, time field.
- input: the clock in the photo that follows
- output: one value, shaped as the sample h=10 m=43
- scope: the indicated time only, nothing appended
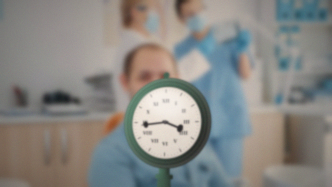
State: h=3 m=44
